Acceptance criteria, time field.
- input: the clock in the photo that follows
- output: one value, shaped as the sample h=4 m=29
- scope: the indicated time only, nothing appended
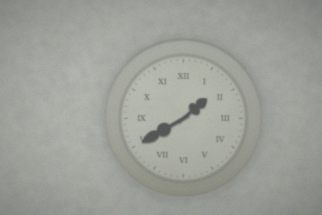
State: h=1 m=40
